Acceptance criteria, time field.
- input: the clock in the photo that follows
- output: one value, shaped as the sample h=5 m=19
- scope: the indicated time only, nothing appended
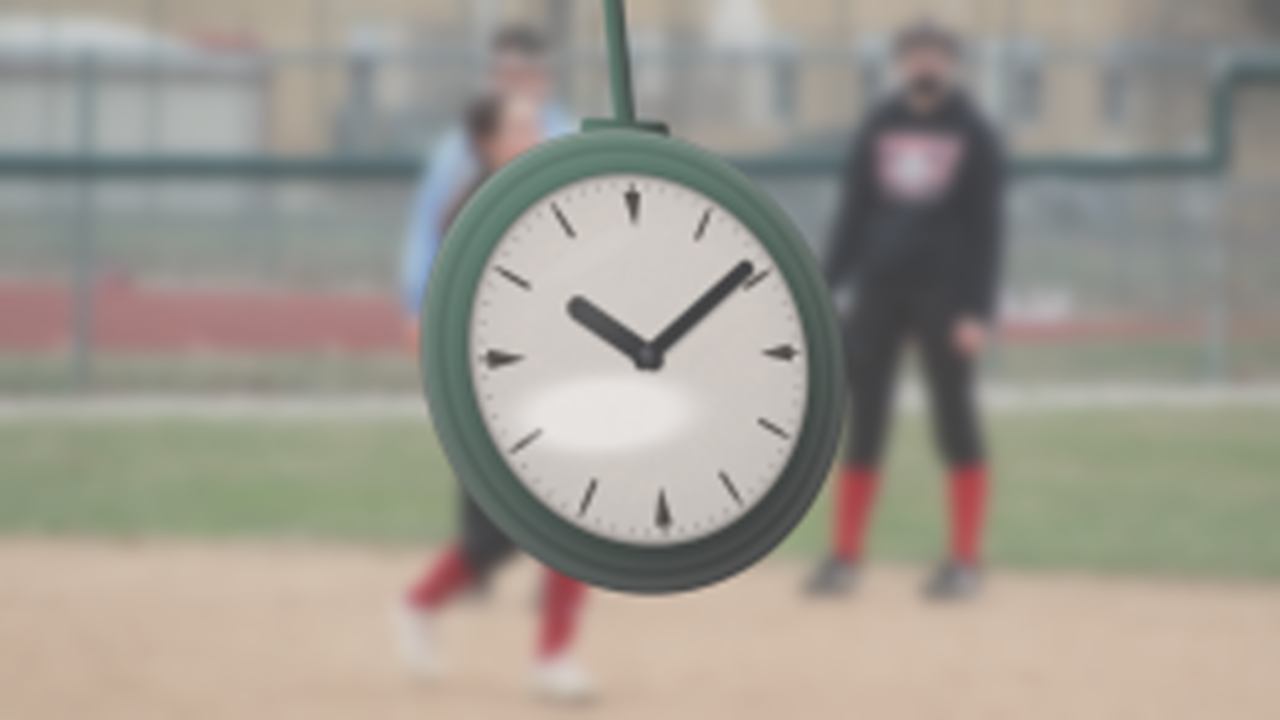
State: h=10 m=9
